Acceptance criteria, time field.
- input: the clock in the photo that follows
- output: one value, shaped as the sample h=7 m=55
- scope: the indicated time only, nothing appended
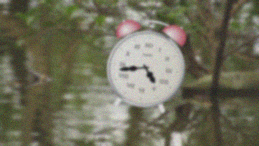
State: h=4 m=43
